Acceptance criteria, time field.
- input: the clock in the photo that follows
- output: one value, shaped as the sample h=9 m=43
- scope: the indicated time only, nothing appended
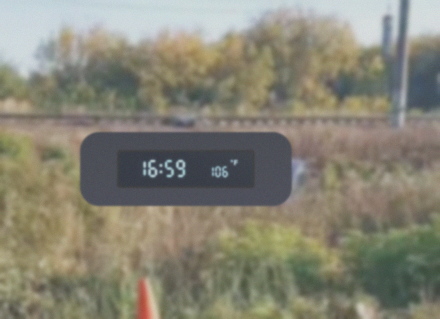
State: h=16 m=59
